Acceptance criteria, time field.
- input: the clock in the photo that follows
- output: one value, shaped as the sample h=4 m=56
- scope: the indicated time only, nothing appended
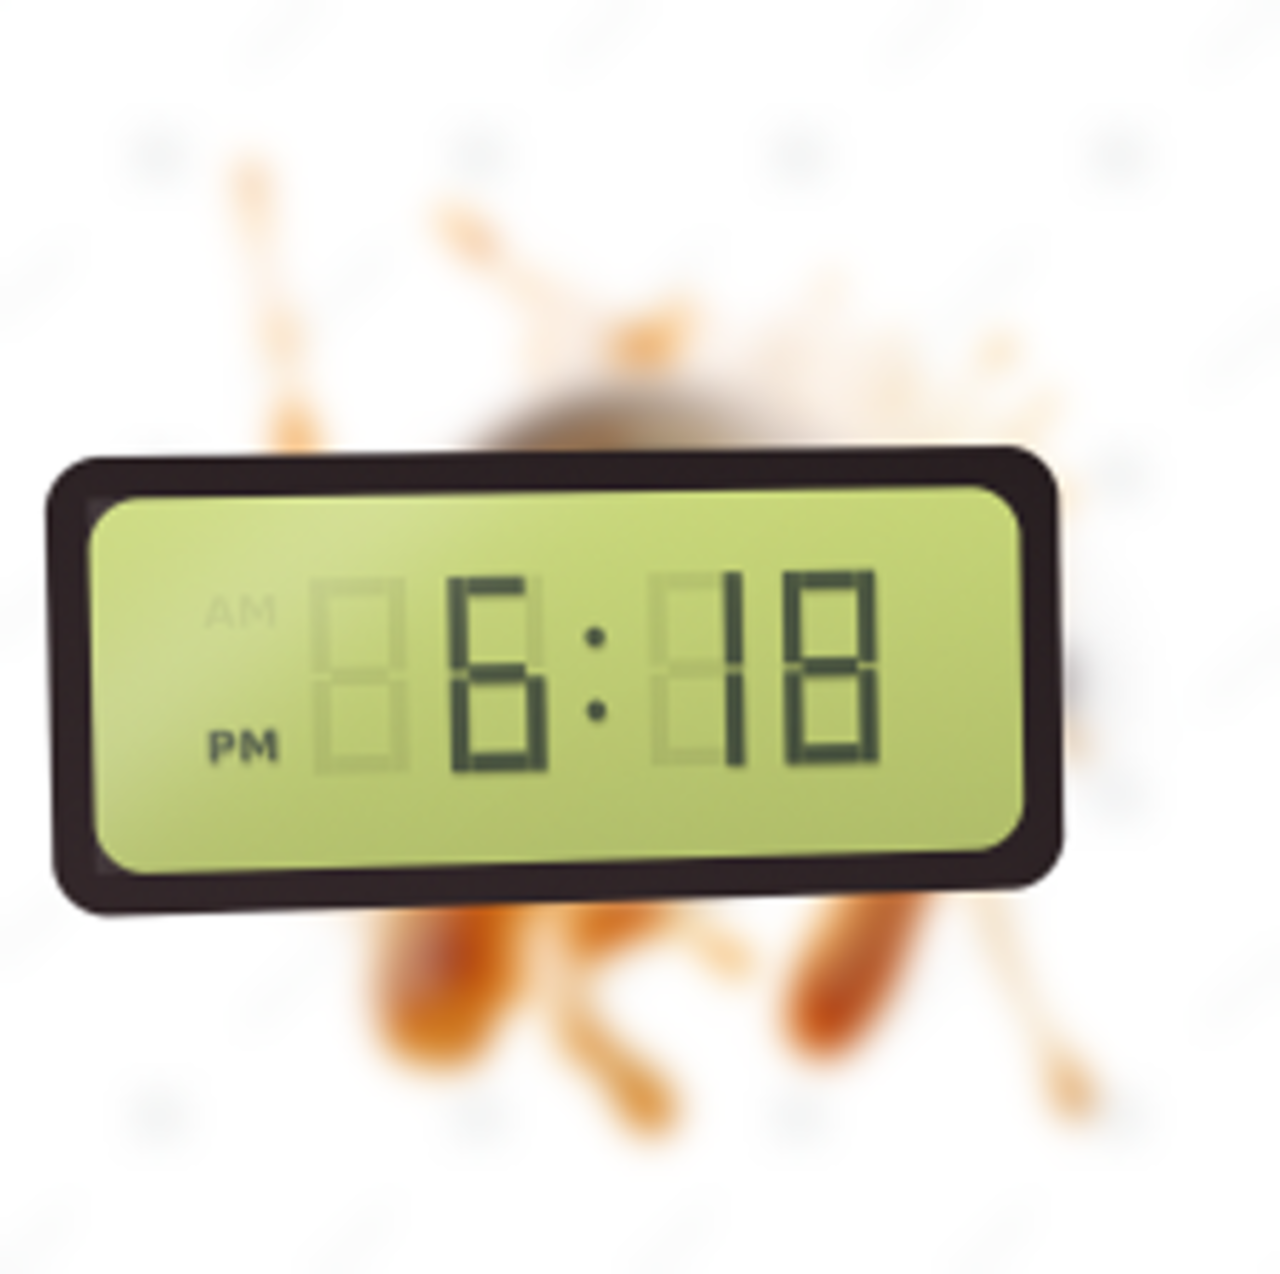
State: h=6 m=18
